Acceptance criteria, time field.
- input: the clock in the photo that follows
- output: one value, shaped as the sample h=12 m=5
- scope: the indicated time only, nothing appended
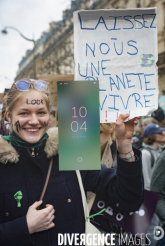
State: h=10 m=4
